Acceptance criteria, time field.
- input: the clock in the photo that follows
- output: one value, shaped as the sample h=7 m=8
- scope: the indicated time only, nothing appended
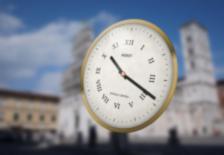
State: h=10 m=19
